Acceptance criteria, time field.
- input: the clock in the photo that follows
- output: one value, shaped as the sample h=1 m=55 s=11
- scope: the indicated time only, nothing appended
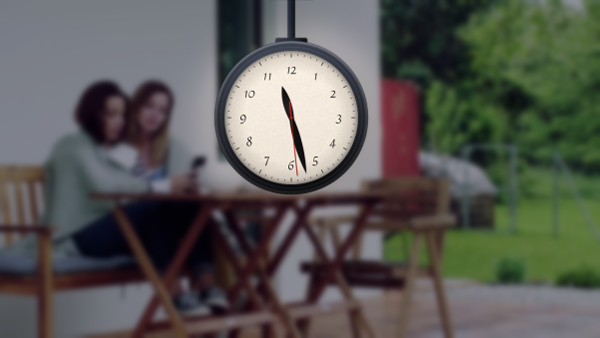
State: h=11 m=27 s=29
